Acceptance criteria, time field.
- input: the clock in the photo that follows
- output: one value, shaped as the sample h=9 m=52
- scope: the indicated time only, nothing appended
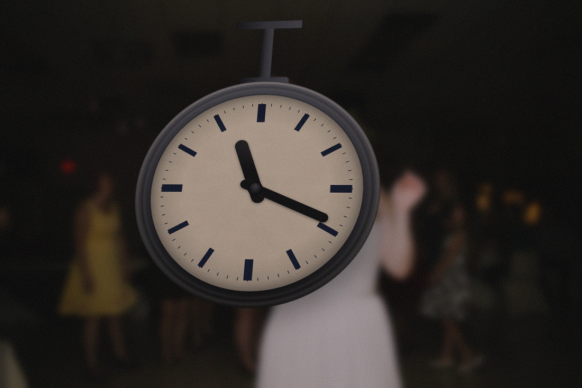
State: h=11 m=19
